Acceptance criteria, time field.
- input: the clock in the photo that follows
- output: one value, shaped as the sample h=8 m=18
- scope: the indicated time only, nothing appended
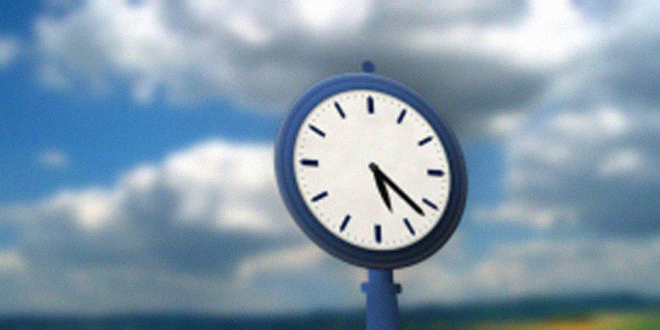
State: h=5 m=22
